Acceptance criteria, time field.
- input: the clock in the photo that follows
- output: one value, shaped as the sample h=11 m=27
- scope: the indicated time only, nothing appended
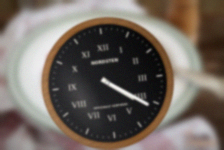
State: h=4 m=21
